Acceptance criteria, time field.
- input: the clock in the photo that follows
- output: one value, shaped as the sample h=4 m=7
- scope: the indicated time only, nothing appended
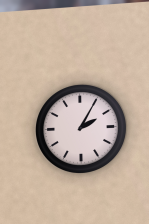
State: h=2 m=5
